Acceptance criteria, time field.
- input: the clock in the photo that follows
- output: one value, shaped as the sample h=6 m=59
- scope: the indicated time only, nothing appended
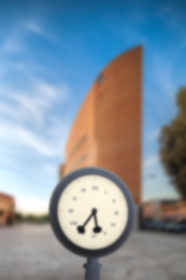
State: h=5 m=36
